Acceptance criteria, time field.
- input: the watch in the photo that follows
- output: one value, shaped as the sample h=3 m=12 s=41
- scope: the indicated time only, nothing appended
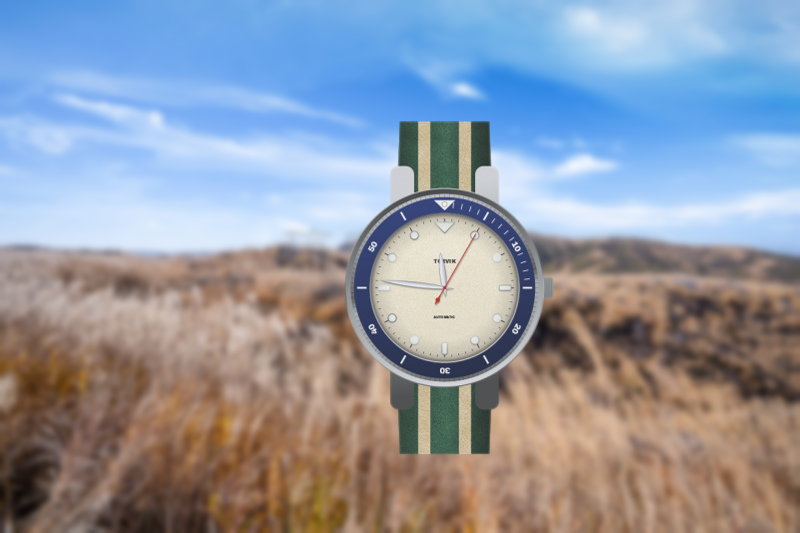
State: h=11 m=46 s=5
